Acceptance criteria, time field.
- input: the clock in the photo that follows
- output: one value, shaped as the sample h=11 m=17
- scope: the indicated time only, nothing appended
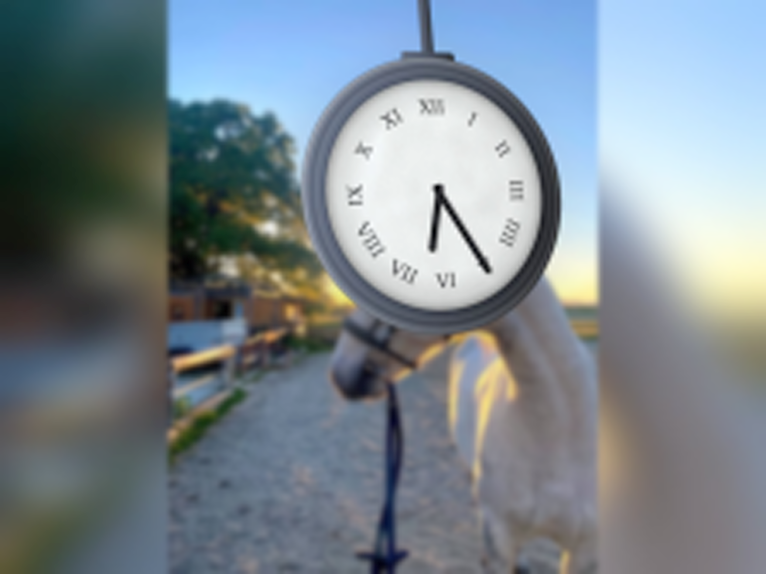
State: h=6 m=25
